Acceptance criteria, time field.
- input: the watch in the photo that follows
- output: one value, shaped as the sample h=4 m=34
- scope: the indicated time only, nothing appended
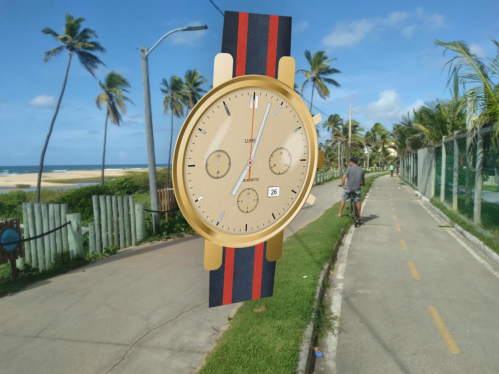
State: h=7 m=3
